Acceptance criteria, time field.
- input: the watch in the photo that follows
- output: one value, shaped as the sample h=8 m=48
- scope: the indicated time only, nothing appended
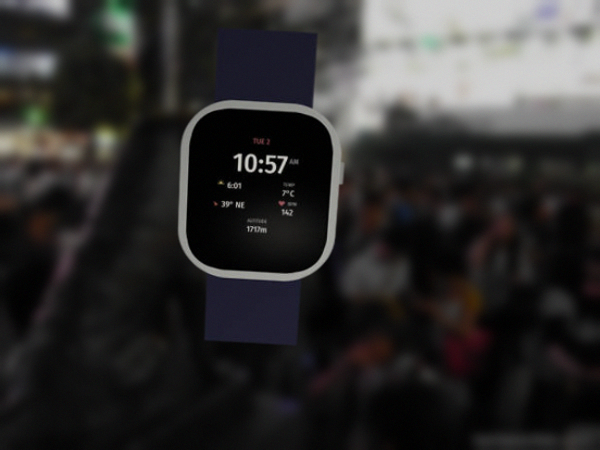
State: h=10 m=57
